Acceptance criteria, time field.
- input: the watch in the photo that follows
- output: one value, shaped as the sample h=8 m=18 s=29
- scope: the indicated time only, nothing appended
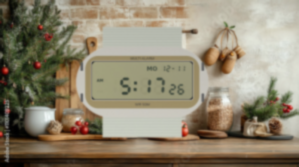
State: h=5 m=17 s=26
